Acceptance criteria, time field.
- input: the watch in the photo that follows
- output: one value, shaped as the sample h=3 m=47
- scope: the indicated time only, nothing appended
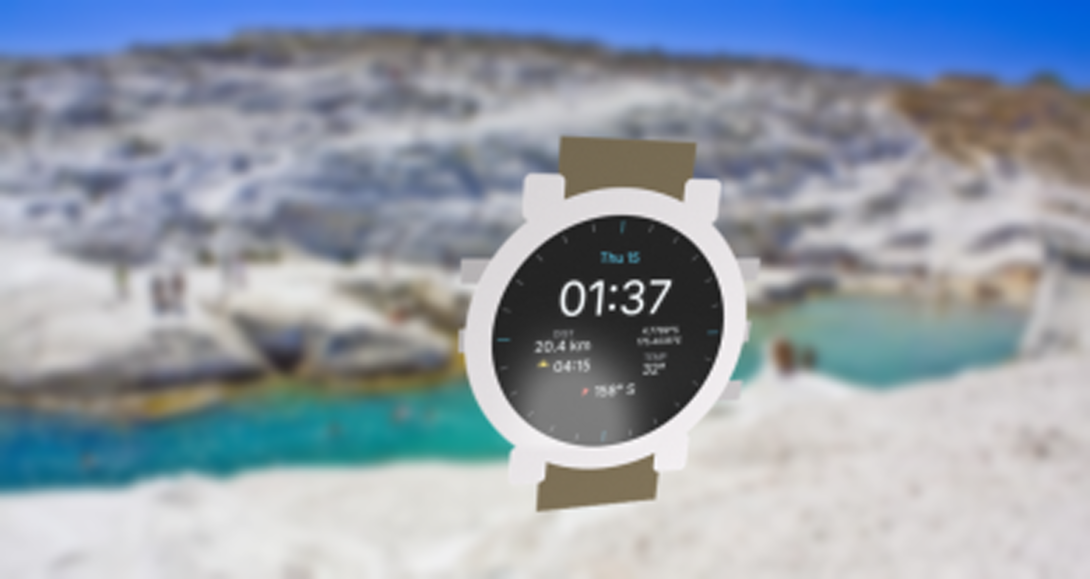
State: h=1 m=37
